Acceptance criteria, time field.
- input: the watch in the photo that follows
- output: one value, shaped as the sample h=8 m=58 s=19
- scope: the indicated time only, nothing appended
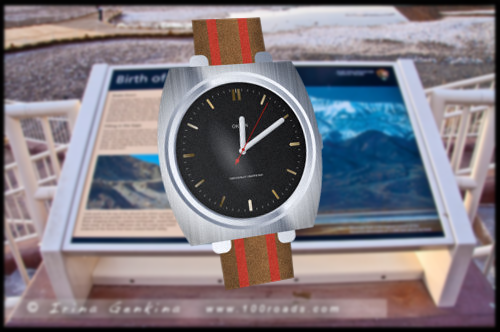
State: h=12 m=10 s=6
